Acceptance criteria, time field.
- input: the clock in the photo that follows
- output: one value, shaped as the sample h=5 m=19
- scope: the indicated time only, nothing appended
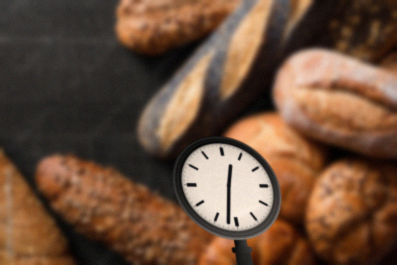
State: h=12 m=32
